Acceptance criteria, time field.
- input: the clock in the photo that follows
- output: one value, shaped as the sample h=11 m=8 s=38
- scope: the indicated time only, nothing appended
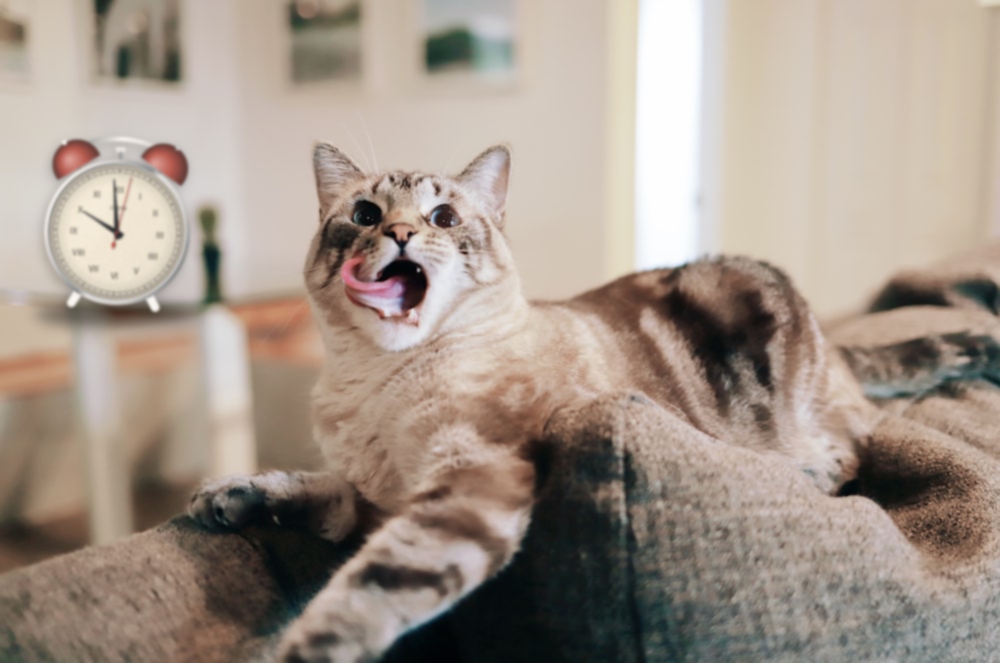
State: h=9 m=59 s=2
